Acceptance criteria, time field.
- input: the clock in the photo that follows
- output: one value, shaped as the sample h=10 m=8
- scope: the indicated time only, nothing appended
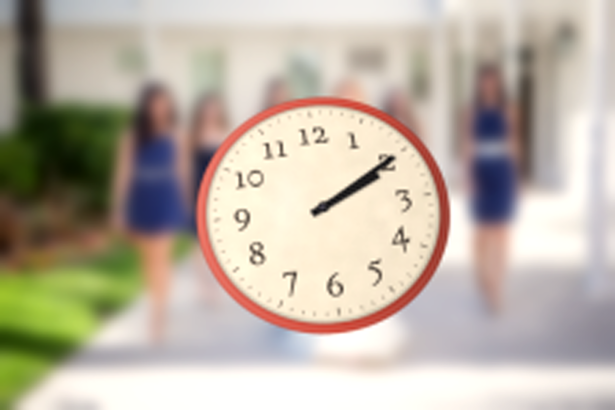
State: h=2 m=10
